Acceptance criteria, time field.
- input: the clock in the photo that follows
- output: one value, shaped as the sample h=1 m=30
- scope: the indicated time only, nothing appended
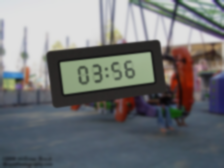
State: h=3 m=56
